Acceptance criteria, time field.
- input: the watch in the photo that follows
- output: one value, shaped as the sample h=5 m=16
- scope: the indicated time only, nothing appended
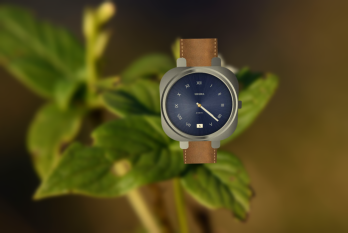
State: h=4 m=22
